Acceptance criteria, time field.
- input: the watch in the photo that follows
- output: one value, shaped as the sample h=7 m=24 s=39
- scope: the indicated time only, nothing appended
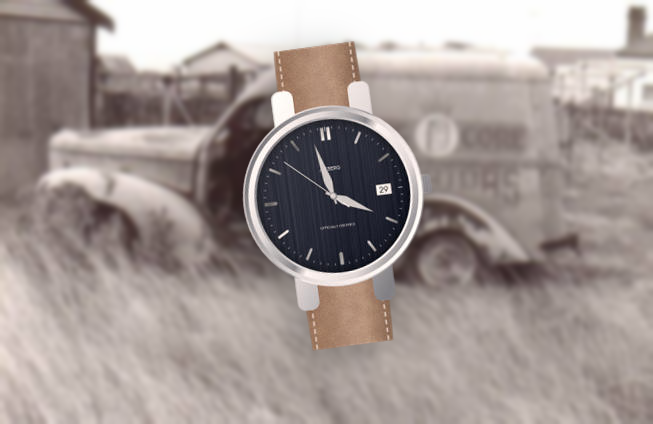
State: h=3 m=57 s=52
